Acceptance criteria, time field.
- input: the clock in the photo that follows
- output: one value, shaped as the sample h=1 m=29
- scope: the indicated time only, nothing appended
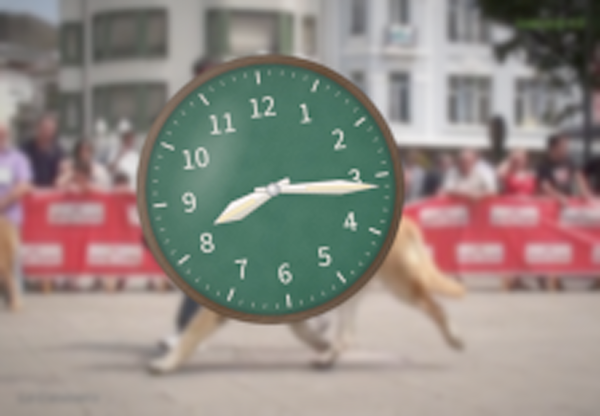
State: h=8 m=16
